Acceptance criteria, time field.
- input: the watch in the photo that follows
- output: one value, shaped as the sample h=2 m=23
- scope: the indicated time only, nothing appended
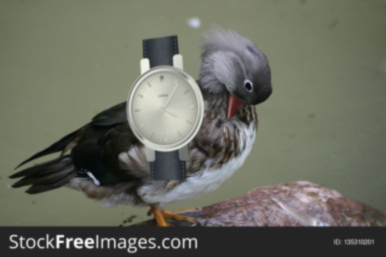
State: h=4 m=6
